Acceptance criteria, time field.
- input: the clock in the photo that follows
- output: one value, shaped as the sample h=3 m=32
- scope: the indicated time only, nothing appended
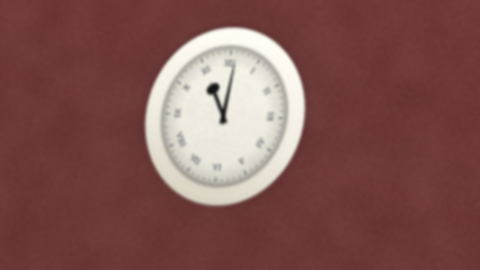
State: h=11 m=1
